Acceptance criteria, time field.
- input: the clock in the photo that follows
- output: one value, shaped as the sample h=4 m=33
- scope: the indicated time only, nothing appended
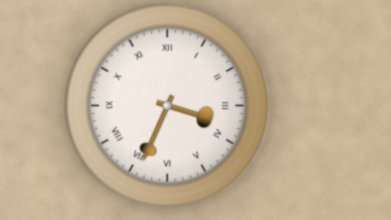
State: h=3 m=34
